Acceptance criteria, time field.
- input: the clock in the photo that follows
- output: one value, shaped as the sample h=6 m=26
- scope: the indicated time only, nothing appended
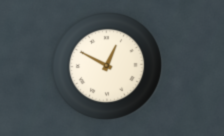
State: h=12 m=50
